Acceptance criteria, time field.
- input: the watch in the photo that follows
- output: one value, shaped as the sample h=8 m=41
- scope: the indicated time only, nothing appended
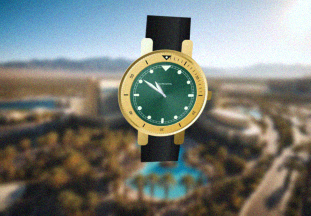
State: h=10 m=51
